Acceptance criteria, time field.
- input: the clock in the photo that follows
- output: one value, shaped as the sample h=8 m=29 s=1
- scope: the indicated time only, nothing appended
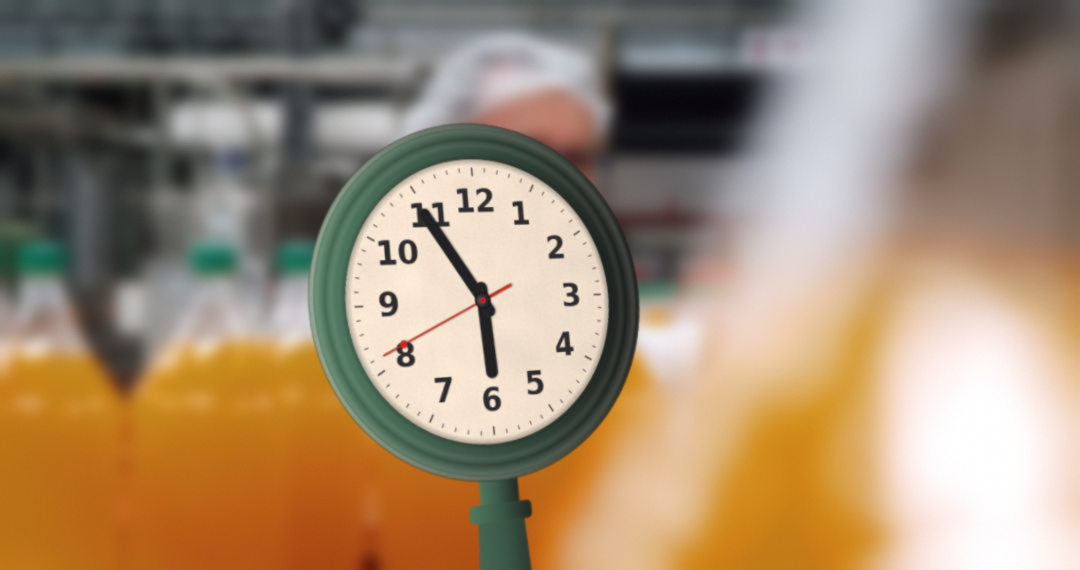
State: h=5 m=54 s=41
